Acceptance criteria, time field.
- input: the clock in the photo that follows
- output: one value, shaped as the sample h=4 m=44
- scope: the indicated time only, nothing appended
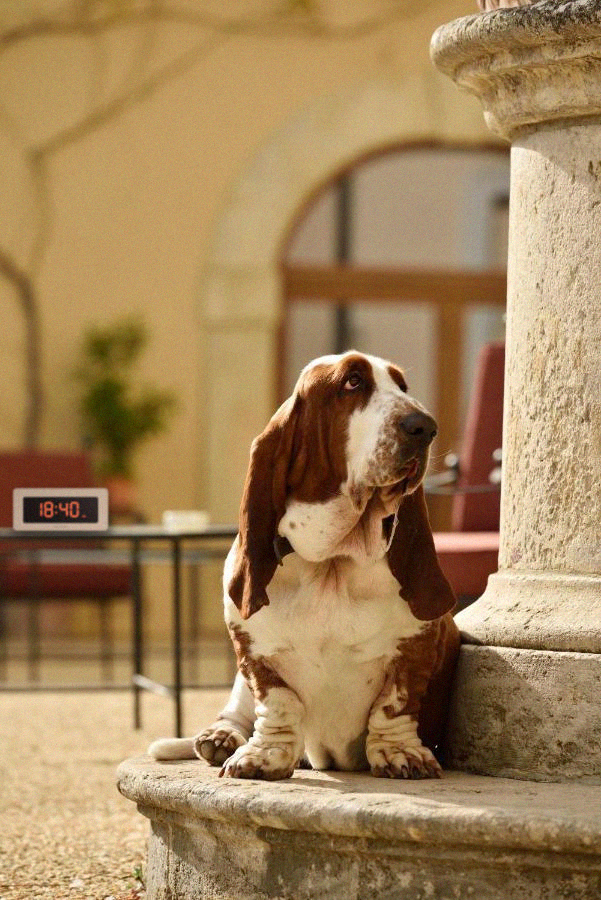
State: h=18 m=40
